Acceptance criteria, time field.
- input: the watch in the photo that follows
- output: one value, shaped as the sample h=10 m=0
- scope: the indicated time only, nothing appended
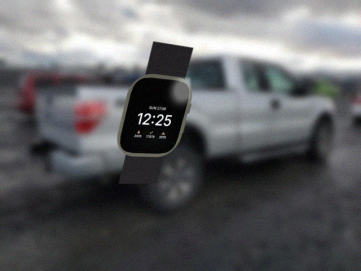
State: h=12 m=25
